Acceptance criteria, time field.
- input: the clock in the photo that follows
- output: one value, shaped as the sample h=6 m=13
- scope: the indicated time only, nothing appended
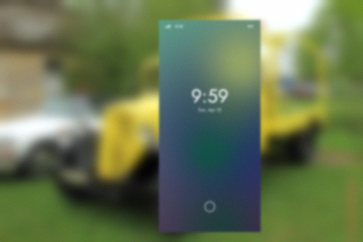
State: h=9 m=59
